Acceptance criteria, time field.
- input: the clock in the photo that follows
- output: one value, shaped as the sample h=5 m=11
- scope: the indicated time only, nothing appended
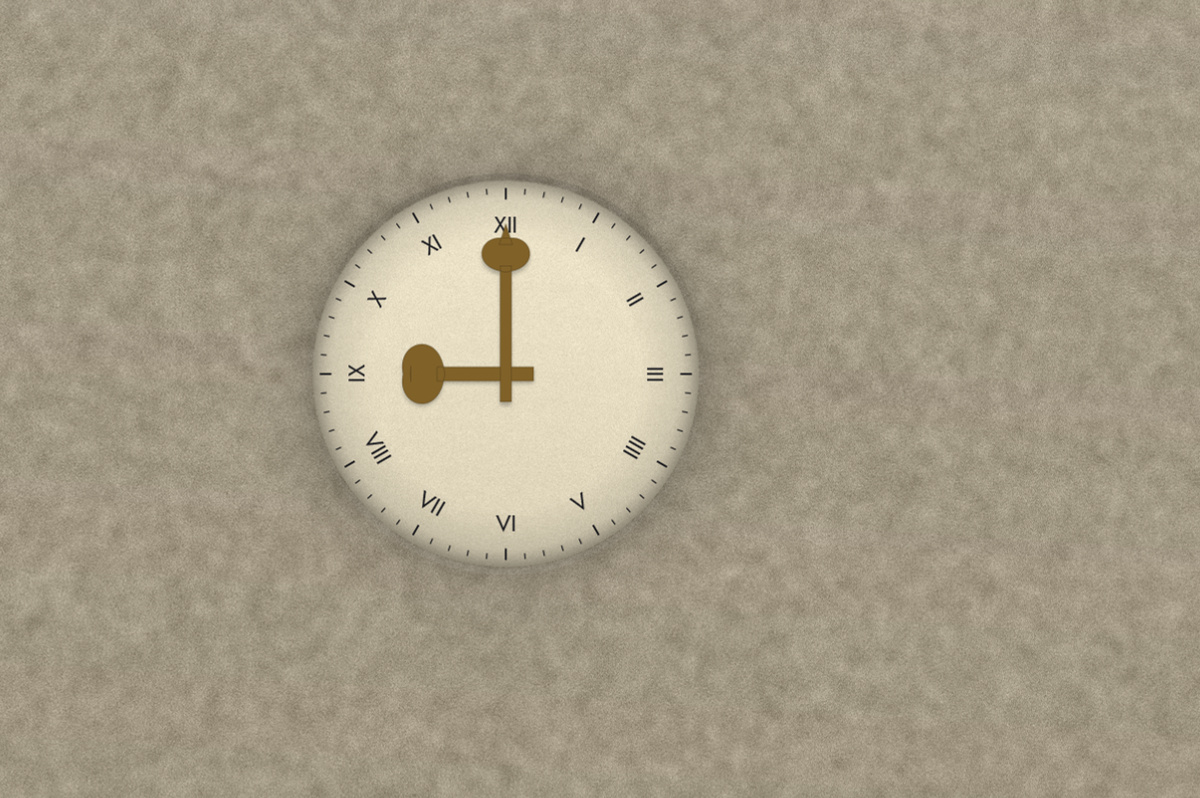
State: h=9 m=0
